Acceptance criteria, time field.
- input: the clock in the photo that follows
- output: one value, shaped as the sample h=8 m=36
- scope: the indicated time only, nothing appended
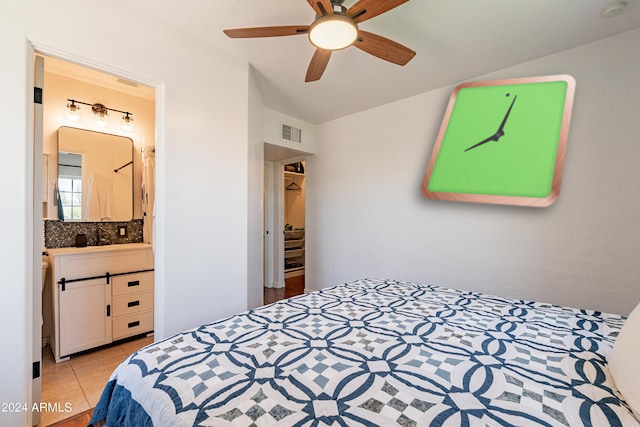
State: h=8 m=2
